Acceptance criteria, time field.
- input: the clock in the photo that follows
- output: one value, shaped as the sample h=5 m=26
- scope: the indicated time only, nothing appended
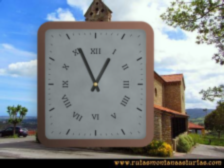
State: h=12 m=56
